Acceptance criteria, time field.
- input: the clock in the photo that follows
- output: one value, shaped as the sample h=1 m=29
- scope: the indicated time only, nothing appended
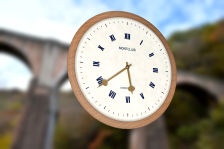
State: h=5 m=39
